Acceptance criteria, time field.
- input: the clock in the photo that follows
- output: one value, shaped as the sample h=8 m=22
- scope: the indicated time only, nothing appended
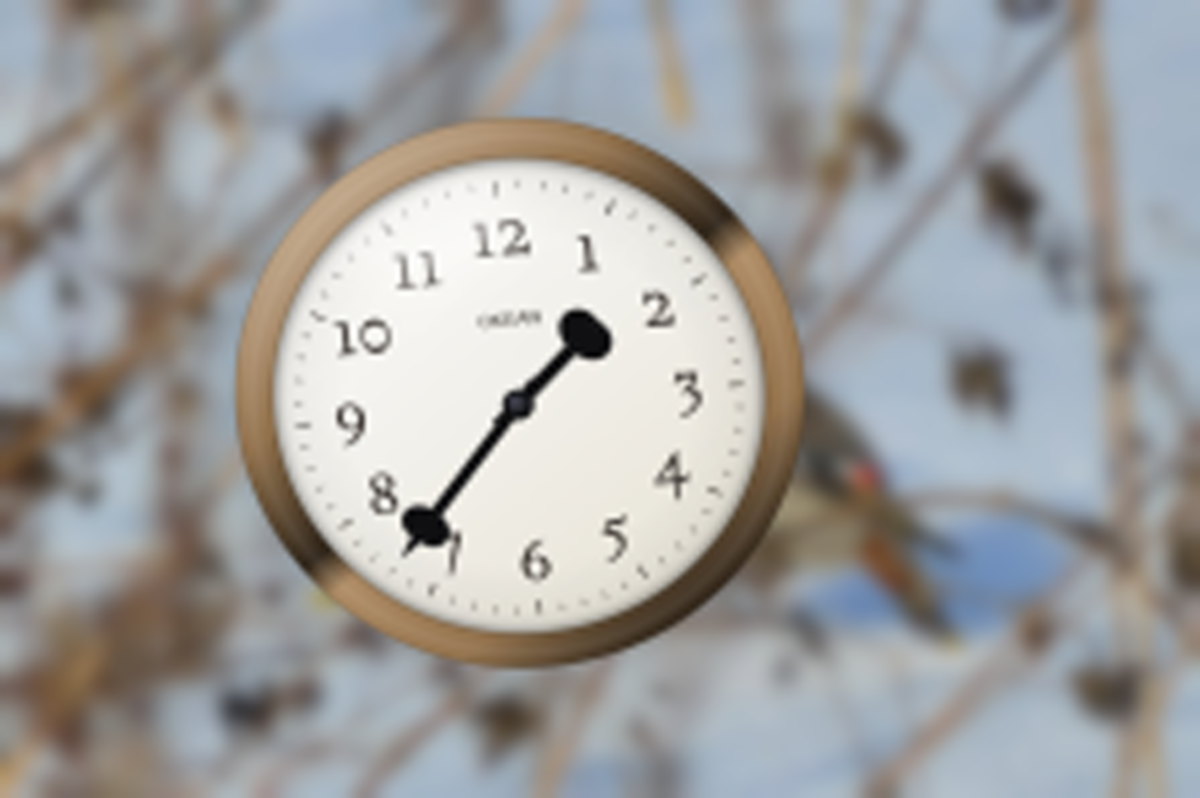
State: h=1 m=37
